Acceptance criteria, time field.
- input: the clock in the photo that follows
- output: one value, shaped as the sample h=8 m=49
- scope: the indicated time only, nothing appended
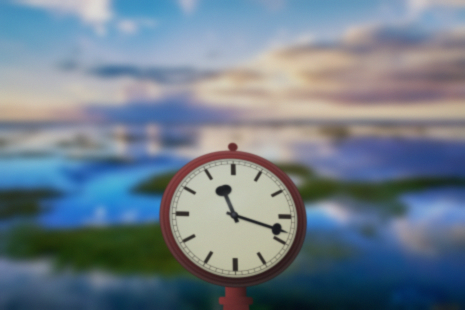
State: h=11 m=18
